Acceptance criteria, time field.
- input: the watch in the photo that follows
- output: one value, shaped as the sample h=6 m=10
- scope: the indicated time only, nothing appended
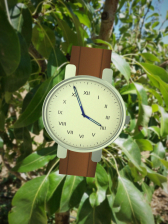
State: h=3 m=56
